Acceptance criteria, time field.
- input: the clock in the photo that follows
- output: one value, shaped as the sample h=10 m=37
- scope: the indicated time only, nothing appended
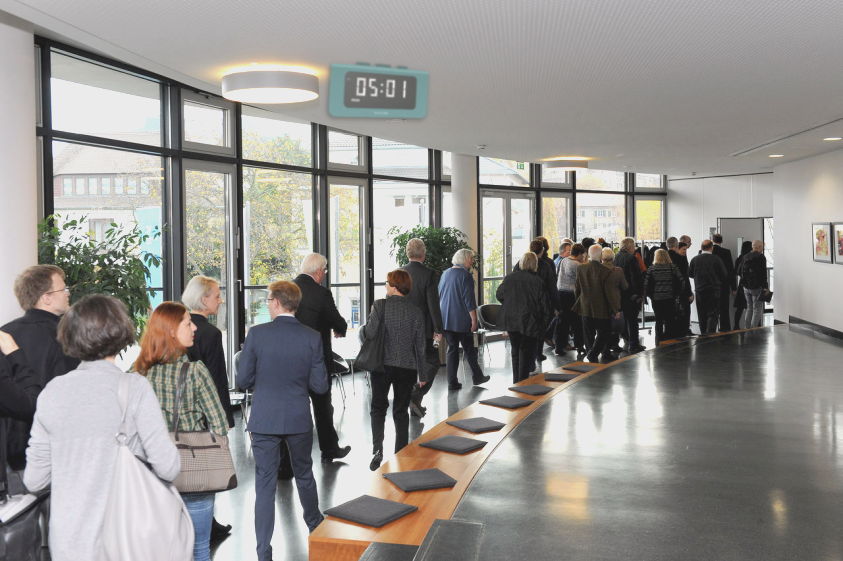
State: h=5 m=1
